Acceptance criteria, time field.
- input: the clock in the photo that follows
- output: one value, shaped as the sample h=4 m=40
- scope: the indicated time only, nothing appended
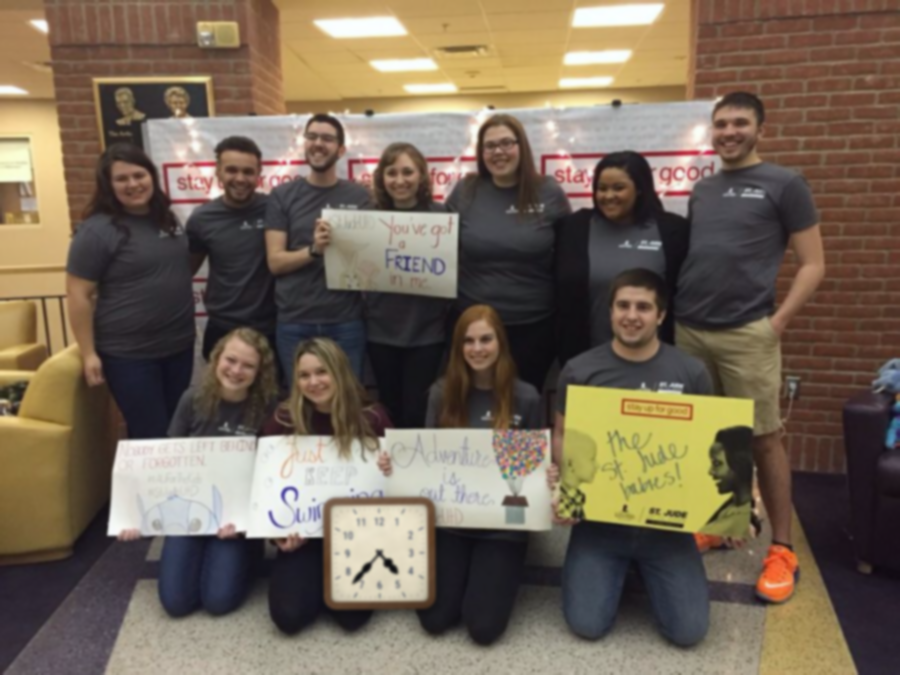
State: h=4 m=37
